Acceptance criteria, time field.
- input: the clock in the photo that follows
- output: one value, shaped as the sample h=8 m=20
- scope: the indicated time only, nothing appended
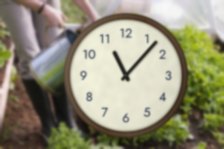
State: h=11 m=7
